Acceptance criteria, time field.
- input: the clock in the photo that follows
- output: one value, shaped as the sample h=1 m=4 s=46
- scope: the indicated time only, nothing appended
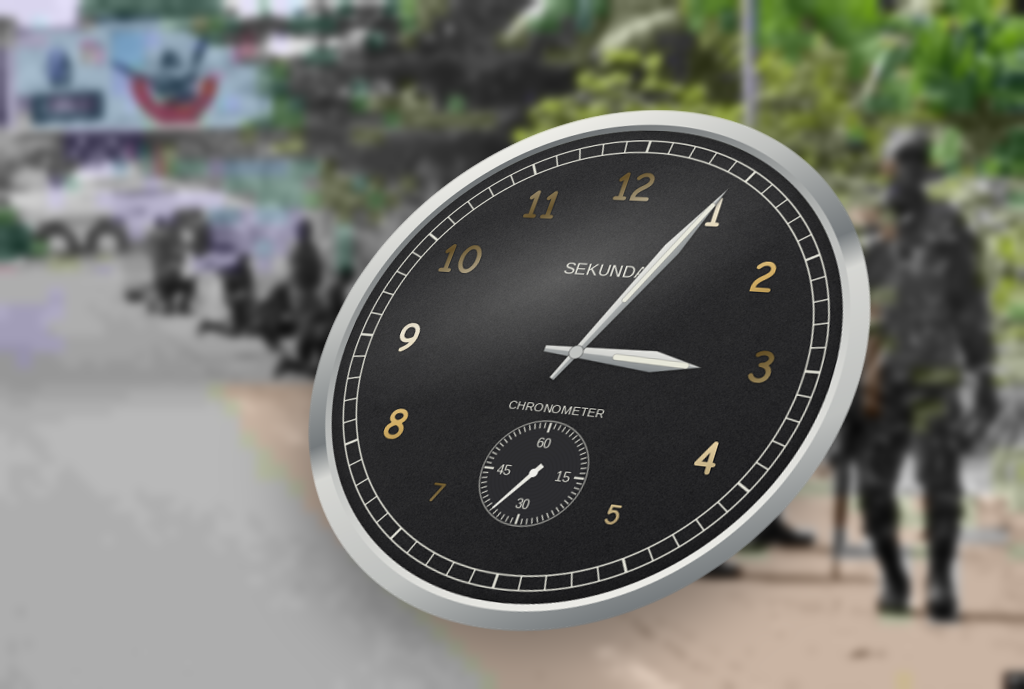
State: h=3 m=4 s=36
